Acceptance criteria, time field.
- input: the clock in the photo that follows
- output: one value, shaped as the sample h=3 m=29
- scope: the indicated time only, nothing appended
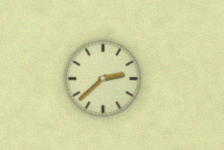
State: h=2 m=38
